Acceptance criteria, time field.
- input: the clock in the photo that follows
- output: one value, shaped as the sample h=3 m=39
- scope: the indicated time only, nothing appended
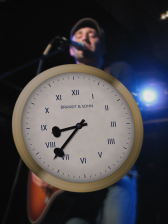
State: h=8 m=37
